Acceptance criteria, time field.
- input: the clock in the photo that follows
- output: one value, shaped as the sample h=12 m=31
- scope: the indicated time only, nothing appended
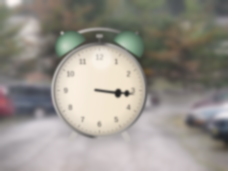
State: h=3 m=16
